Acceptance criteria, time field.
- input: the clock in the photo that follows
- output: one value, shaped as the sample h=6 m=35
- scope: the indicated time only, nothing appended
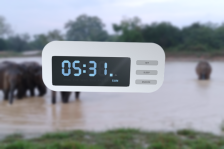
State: h=5 m=31
